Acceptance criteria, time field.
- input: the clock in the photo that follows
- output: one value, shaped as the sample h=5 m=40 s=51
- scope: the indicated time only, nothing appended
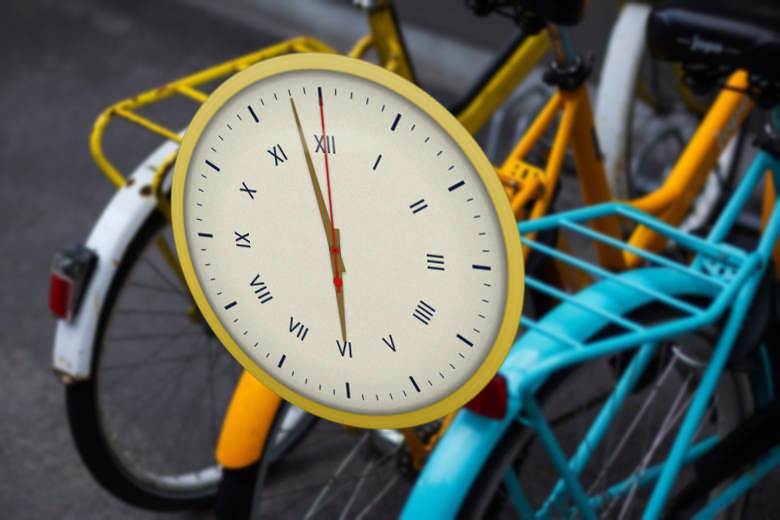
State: h=5 m=58 s=0
